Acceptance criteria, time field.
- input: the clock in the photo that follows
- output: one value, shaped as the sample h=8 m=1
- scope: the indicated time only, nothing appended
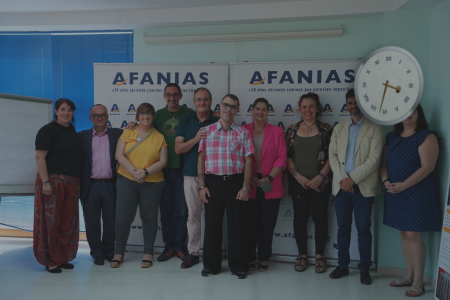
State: h=3 m=32
